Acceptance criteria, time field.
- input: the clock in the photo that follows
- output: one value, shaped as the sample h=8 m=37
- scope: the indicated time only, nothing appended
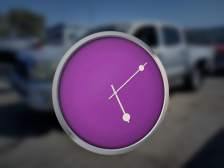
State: h=5 m=8
